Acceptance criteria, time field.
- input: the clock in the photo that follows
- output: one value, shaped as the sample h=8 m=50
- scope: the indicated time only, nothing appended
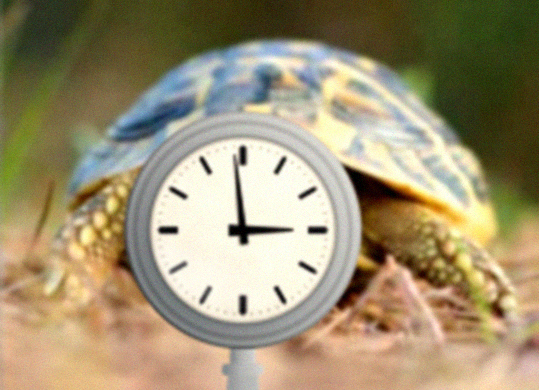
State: h=2 m=59
